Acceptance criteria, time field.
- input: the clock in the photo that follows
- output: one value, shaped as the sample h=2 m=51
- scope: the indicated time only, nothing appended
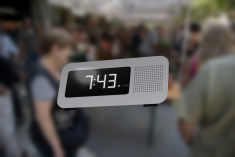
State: h=7 m=43
